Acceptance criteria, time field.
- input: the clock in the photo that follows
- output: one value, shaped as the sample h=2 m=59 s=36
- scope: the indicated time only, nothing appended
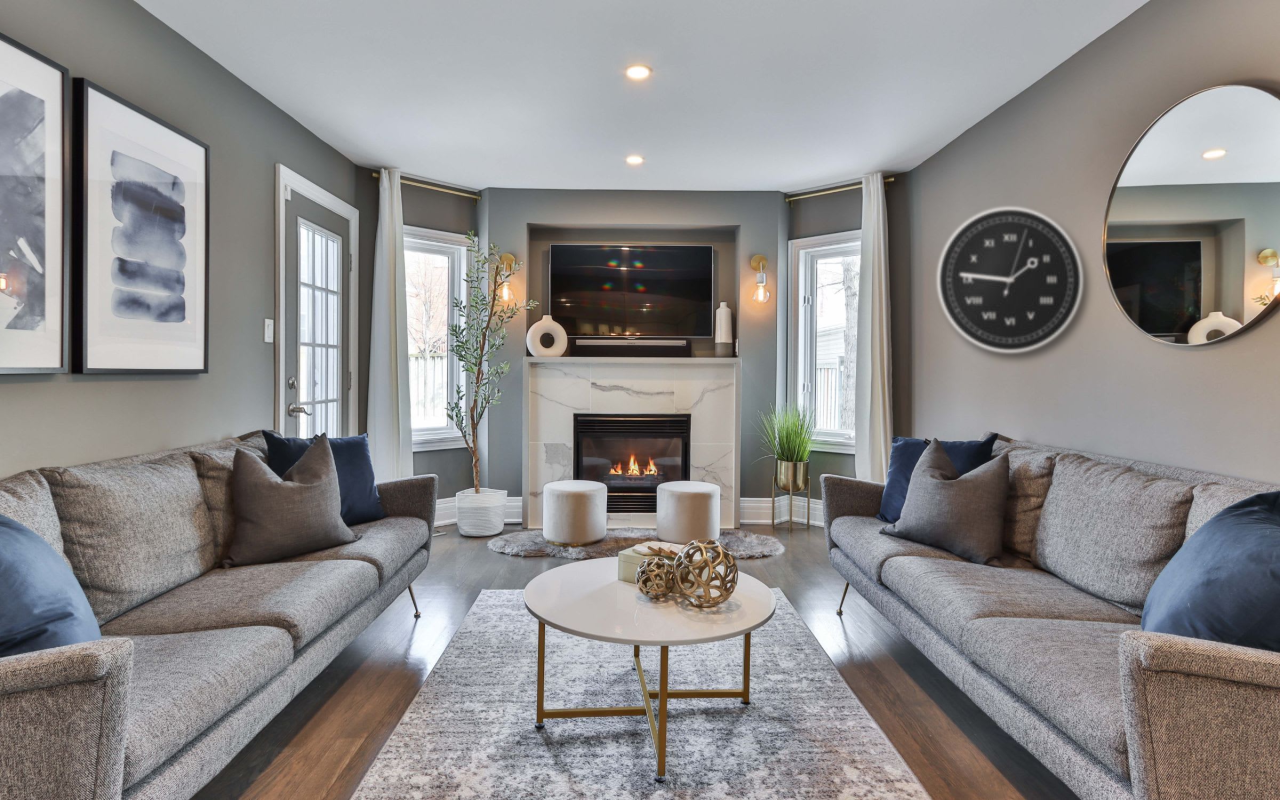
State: h=1 m=46 s=3
